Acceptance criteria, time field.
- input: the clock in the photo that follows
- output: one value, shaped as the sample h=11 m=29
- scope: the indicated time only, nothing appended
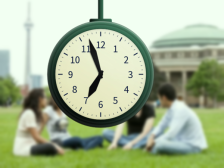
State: h=6 m=57
